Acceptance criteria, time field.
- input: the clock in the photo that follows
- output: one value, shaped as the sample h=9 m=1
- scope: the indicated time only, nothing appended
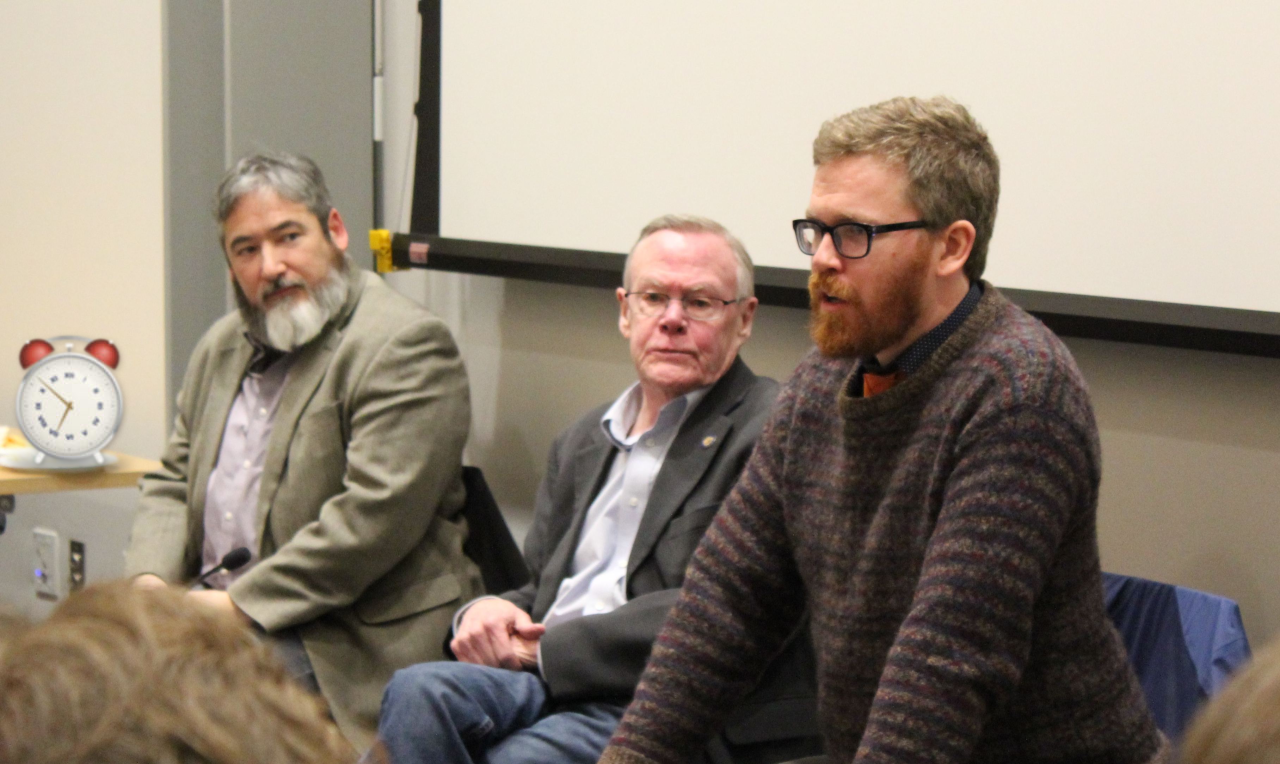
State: h=6 m=52
